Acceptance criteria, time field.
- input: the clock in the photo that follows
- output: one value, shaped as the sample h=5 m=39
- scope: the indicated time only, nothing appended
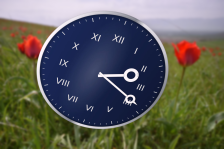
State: h=2 m=19
